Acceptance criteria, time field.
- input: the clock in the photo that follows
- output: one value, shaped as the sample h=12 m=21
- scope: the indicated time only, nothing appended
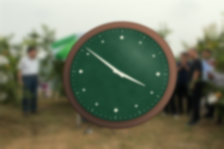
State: h=3 m=51
